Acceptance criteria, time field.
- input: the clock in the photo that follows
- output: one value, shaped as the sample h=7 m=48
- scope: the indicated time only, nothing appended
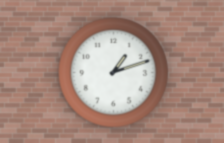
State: h=1 m=12
